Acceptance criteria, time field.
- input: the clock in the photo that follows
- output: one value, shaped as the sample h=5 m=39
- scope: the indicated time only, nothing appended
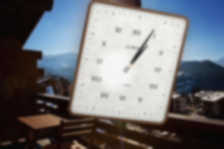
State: h=1 m=4
